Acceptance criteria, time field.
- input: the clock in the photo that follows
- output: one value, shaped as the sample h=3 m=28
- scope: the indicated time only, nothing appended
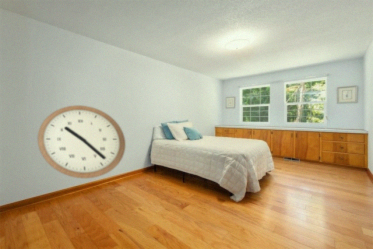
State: h=10 m=23
